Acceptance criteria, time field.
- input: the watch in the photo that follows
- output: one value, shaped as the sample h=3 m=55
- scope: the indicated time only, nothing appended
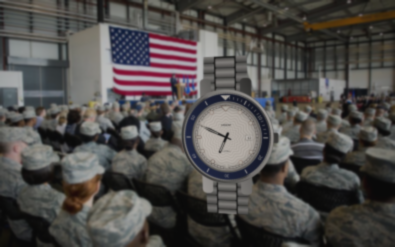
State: h=6 m=49
